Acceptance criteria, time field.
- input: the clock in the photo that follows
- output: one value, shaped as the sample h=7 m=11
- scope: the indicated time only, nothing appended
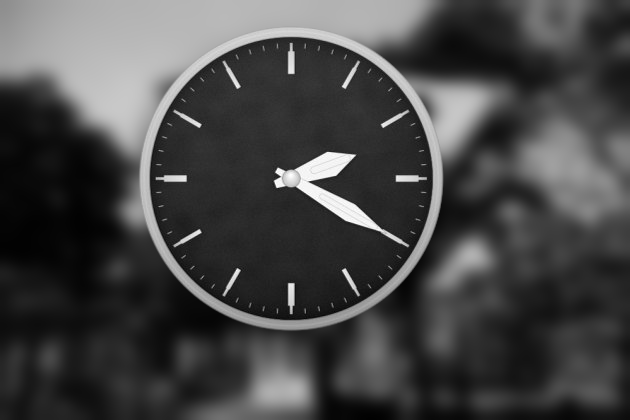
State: h=2 m=20
